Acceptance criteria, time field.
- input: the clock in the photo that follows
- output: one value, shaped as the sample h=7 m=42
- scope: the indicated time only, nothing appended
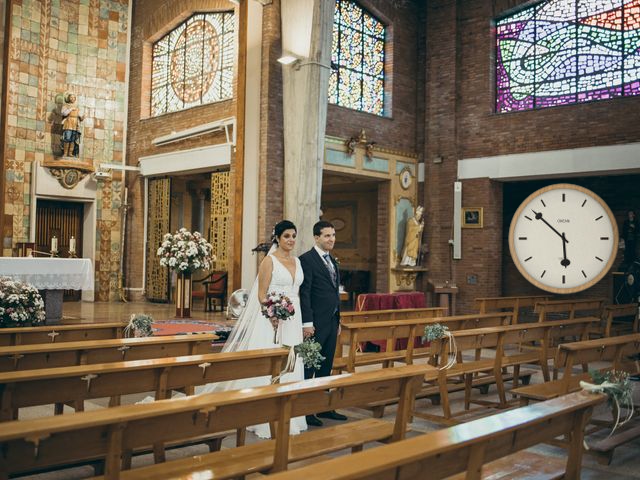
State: h=5 m=52
